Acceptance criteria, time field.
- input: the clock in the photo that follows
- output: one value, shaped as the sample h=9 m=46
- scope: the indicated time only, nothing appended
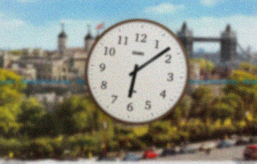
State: h=6 m=8
